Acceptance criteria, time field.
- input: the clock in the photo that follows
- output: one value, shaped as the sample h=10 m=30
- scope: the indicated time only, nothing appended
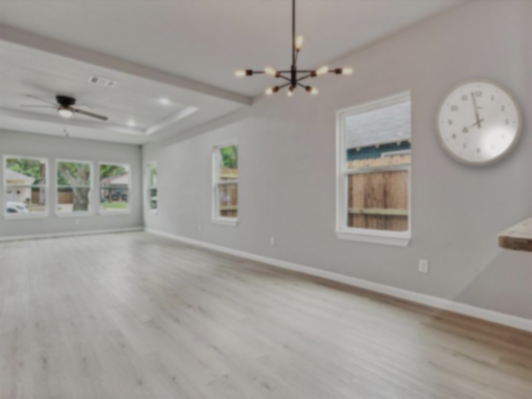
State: h=7 m=58
